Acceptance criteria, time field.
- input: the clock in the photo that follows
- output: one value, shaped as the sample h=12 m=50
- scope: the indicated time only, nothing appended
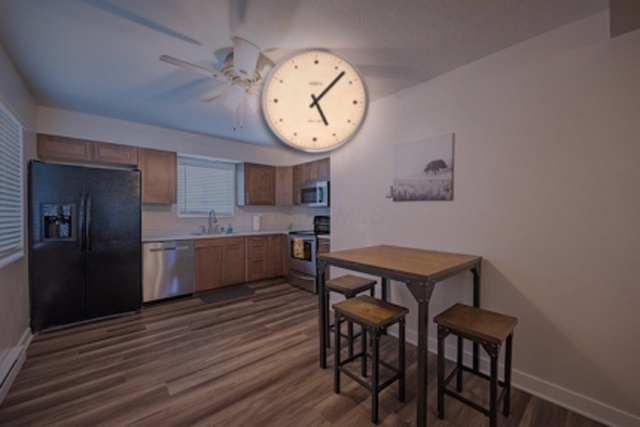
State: h=5 m=7
